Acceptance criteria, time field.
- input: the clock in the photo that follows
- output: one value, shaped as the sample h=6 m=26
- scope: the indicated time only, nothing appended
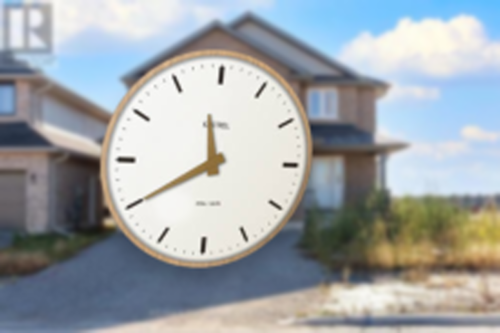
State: h=11 m=40
